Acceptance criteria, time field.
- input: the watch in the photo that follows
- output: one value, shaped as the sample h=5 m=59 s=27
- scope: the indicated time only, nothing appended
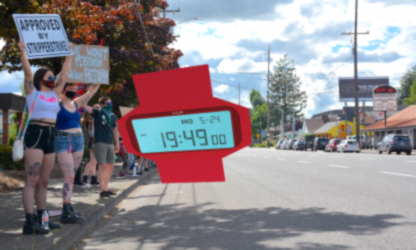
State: h=19 m=49 s=0
